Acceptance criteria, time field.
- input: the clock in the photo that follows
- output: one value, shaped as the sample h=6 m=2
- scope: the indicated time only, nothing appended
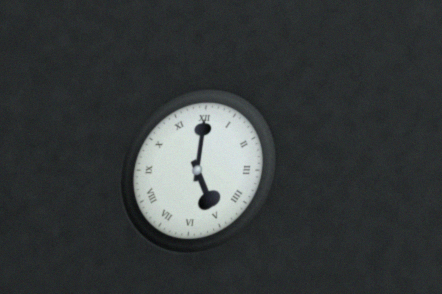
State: h=5 m=0
